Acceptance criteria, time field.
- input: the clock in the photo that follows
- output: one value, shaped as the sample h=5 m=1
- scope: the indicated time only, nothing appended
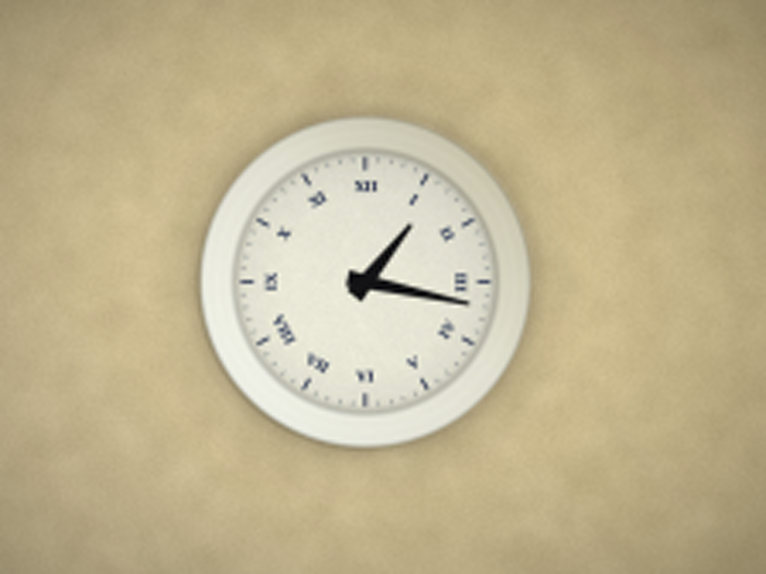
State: h=1 m=17
